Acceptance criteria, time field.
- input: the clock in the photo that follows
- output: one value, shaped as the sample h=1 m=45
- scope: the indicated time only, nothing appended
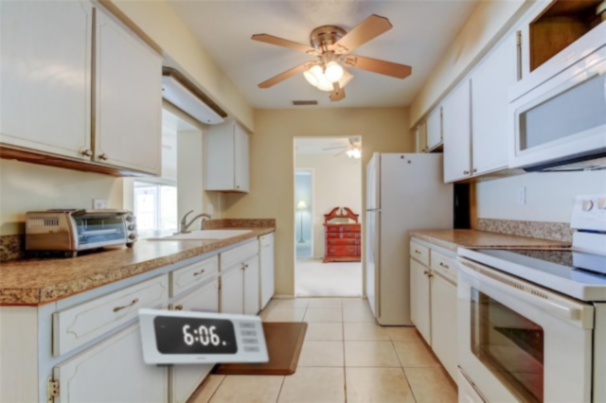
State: h=6 m=6
